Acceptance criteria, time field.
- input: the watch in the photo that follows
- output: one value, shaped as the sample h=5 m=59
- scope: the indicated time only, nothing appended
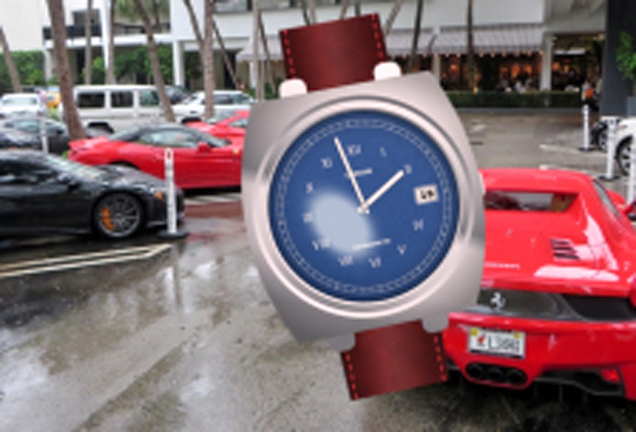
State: h=1 m=58
